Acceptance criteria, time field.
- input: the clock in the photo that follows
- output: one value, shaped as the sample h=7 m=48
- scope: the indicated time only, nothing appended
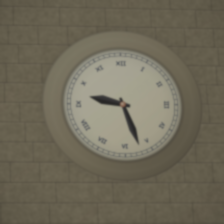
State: h=9 m=27
